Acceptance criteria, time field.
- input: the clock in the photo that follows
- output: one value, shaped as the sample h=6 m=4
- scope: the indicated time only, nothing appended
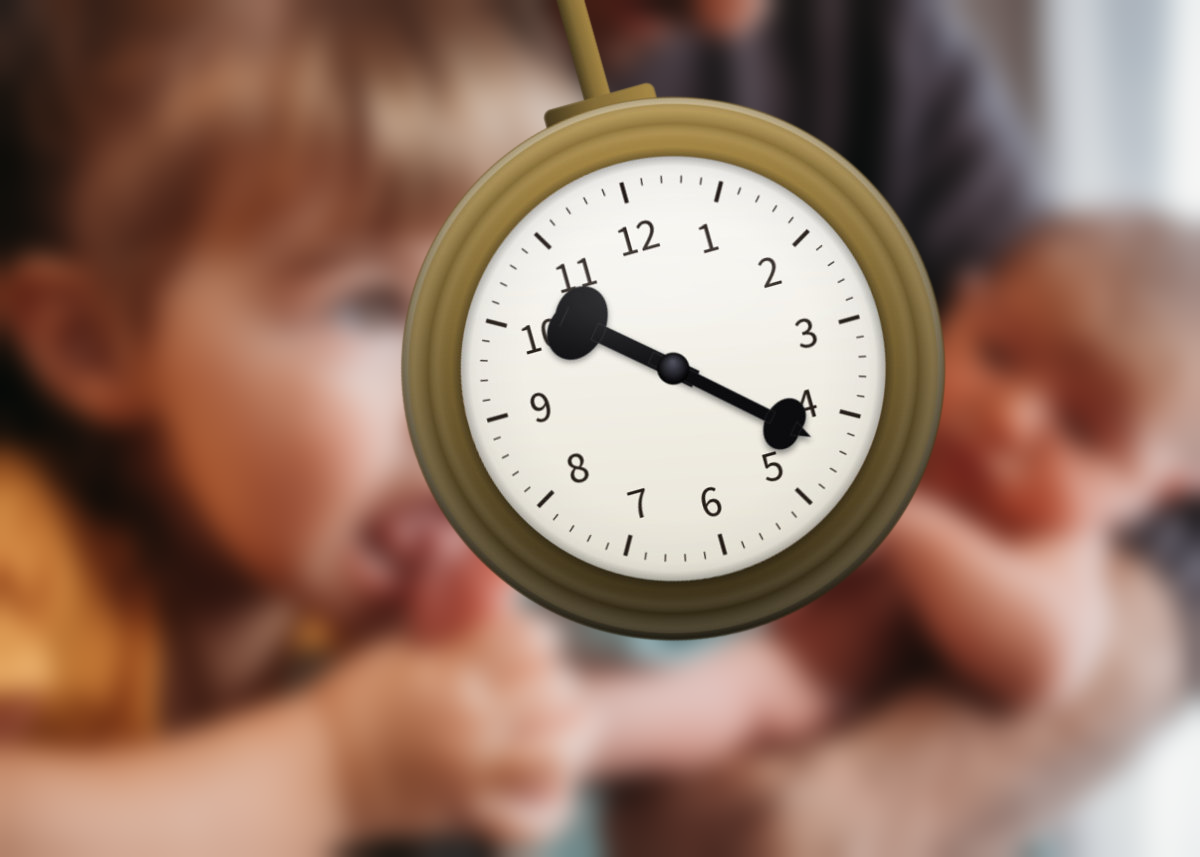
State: h=10 m=22
